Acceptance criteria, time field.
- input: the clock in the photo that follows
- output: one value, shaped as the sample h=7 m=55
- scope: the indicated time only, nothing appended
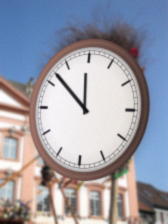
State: h=11 m=52
